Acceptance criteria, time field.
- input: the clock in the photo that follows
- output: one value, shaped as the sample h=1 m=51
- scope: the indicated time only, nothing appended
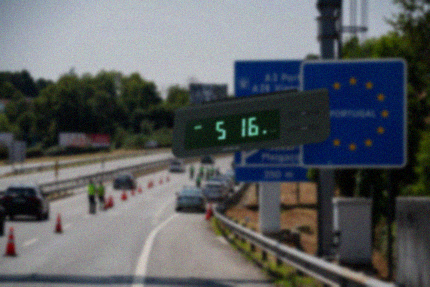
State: h=5 m=16
